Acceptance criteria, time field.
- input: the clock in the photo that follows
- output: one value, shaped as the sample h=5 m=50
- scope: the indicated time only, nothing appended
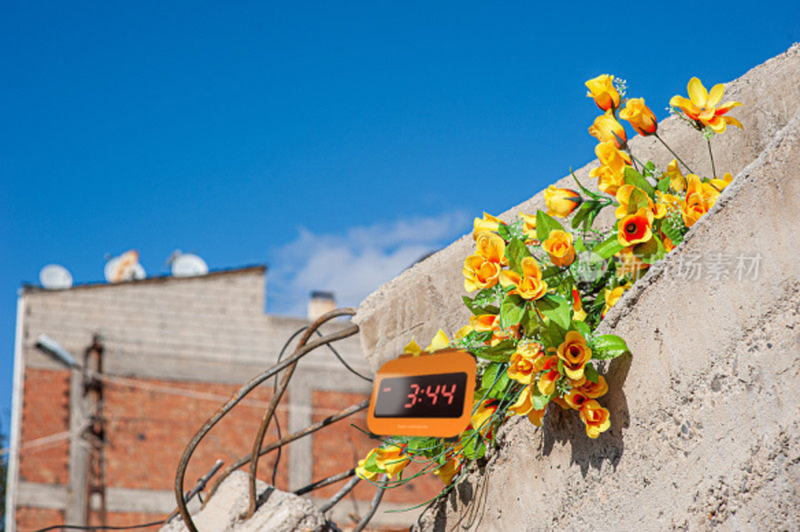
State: h=3 m=44
